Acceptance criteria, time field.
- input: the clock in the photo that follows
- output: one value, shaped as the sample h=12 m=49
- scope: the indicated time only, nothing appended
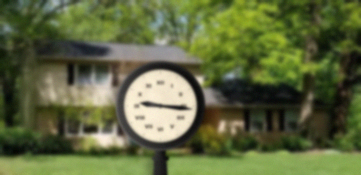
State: h=9 m=16
